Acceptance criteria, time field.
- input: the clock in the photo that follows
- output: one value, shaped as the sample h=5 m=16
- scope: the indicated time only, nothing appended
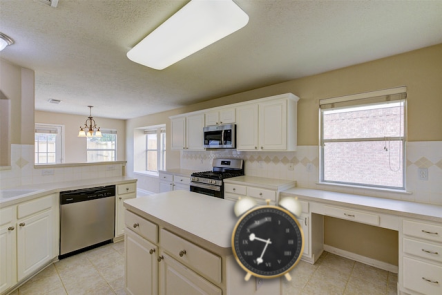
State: h=9 m=34
